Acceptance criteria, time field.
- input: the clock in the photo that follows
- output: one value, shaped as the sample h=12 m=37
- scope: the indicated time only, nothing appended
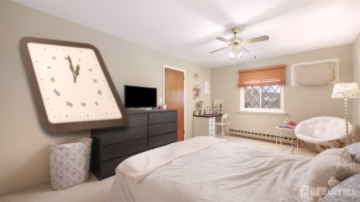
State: h=1 m=1
